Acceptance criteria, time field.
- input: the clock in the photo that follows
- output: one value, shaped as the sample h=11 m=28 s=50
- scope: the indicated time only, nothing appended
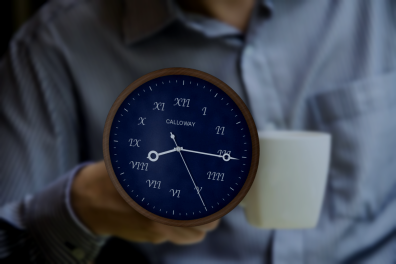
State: h=8 m=15 s=25
